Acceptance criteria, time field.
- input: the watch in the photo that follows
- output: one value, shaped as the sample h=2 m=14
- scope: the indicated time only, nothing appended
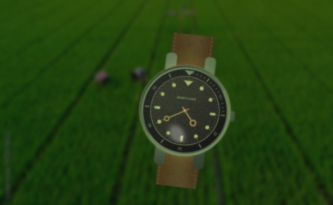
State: h=4 m=40
